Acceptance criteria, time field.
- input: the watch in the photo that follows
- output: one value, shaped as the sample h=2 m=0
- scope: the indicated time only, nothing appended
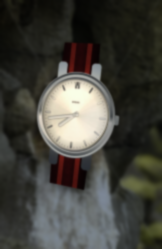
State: h=7 m=43
